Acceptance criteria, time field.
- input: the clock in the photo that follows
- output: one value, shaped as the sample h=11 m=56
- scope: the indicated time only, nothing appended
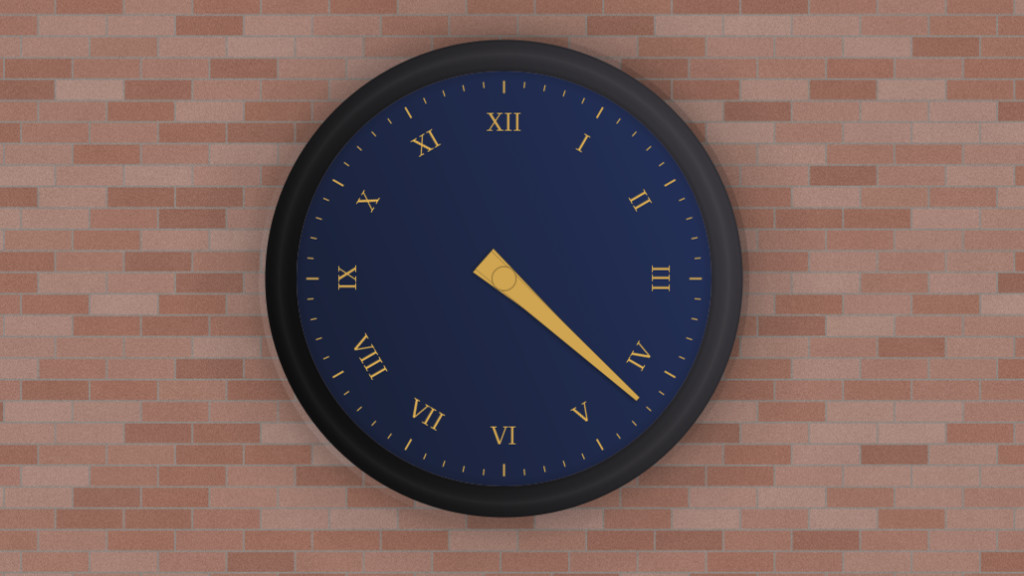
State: h=4 m=22
